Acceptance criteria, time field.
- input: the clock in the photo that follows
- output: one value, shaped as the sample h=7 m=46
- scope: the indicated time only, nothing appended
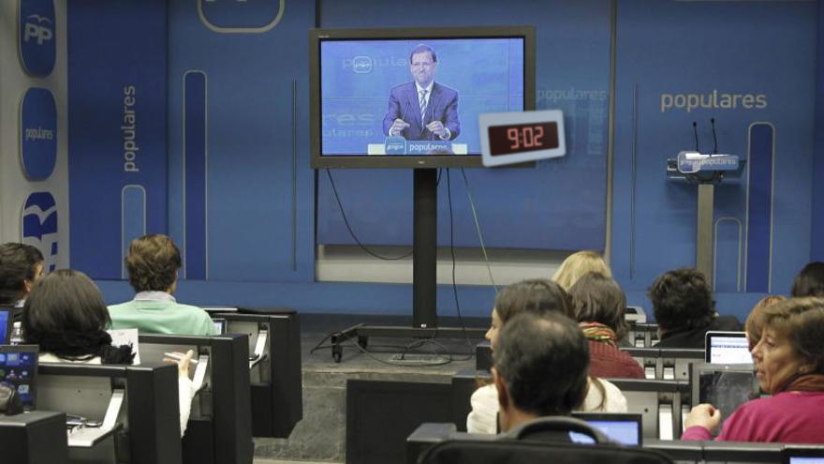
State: h=9 m=2
